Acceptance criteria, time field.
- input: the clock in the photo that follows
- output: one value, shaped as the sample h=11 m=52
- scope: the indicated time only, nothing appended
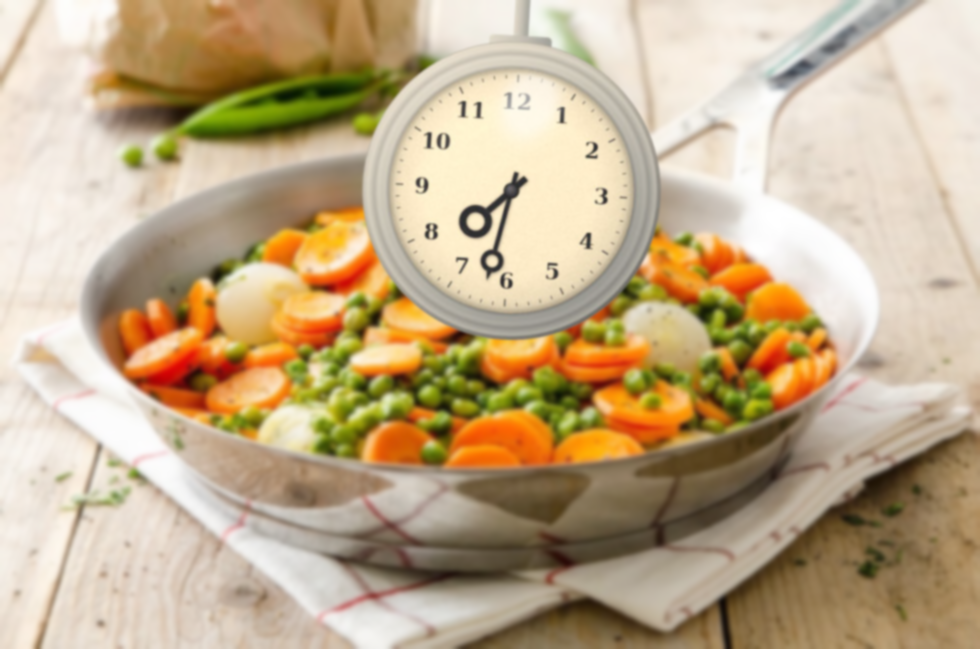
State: h=7 m=32
